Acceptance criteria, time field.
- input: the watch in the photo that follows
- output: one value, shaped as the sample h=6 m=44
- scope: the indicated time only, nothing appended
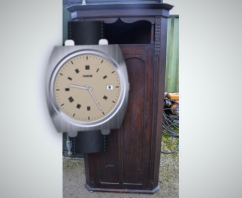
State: h=9 m=25
